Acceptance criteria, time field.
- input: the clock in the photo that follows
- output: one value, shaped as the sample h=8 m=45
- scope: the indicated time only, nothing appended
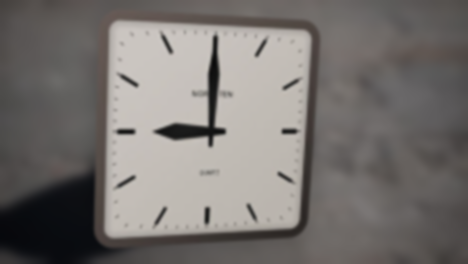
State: h=9 m=0
